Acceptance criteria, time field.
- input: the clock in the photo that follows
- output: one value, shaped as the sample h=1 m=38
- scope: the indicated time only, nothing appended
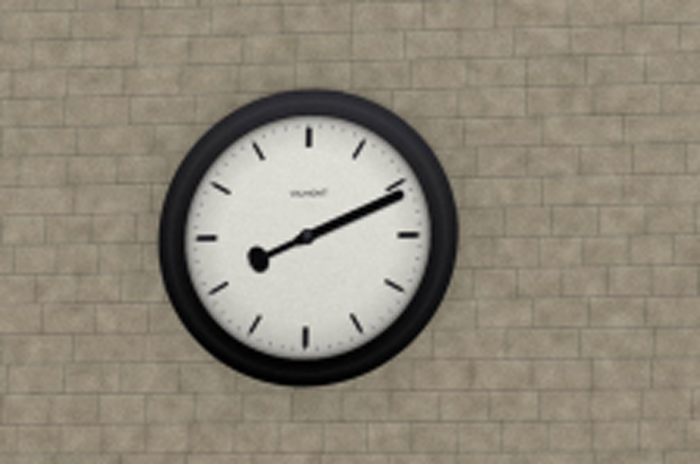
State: h=8 m=11
